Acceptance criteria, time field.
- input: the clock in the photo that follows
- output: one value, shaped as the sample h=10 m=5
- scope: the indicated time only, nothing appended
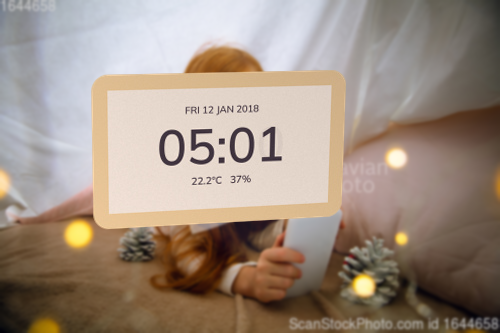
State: h=5 m=1
